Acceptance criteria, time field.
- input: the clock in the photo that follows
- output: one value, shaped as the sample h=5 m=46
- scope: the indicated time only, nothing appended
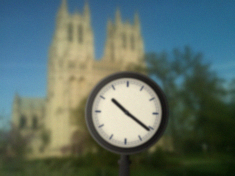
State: h=10 m=21
